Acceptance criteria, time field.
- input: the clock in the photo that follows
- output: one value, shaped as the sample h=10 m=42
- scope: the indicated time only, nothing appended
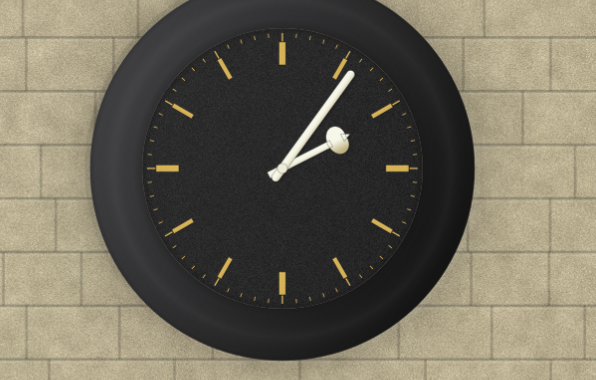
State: h=2 m=6
